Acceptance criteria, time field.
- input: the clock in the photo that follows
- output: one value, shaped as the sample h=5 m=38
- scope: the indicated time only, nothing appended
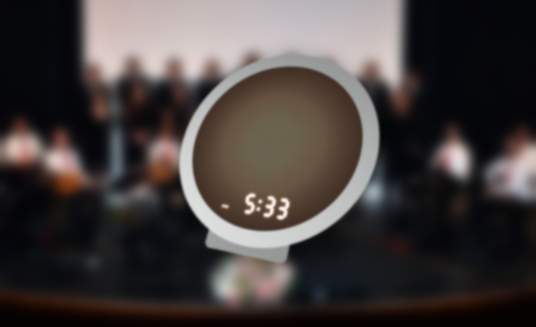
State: h=5 m=33
